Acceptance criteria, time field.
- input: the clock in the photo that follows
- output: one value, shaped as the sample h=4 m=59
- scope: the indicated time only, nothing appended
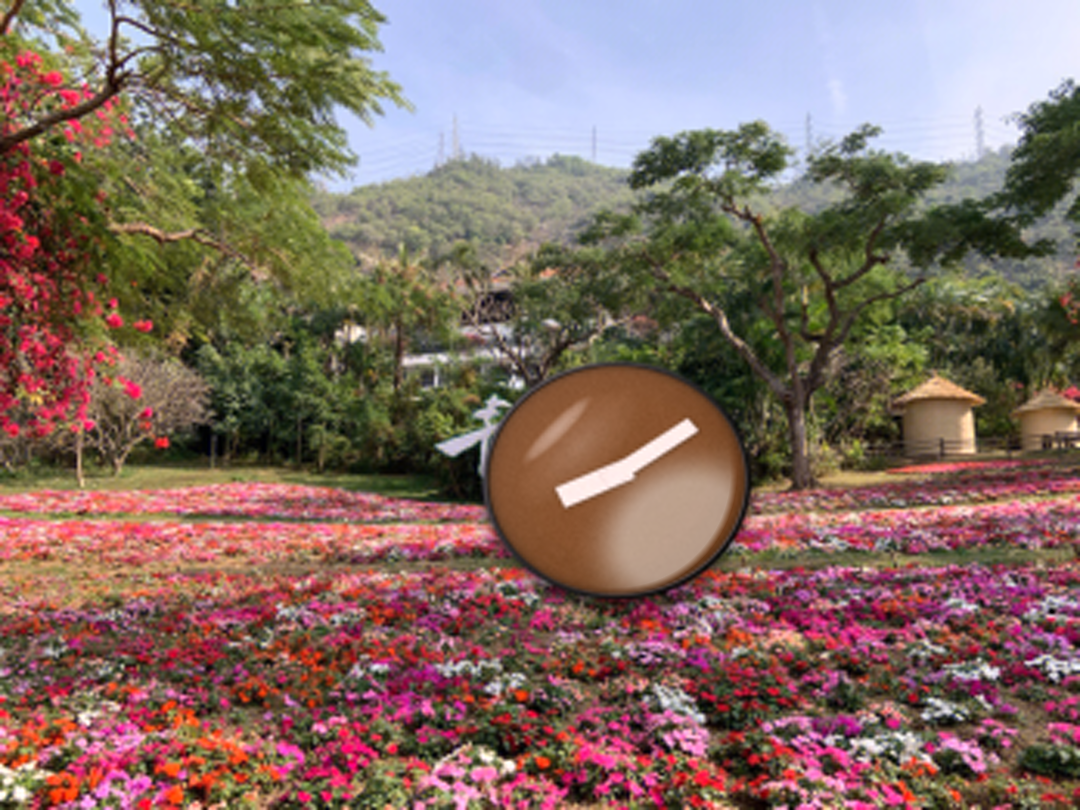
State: h=8 m=9
